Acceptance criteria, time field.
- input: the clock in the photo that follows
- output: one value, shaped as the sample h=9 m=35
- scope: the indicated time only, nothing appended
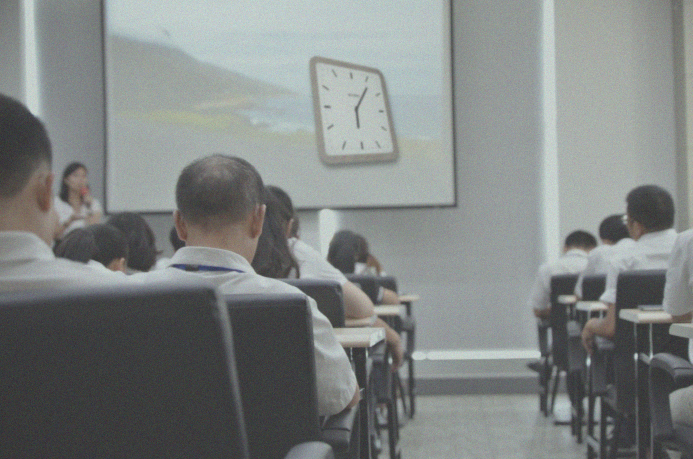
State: h=6 m=6
